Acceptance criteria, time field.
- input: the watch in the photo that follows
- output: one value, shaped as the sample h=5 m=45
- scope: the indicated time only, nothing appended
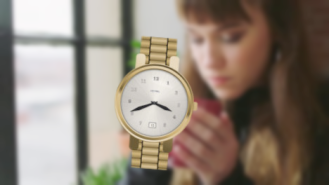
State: h=3 m=41
